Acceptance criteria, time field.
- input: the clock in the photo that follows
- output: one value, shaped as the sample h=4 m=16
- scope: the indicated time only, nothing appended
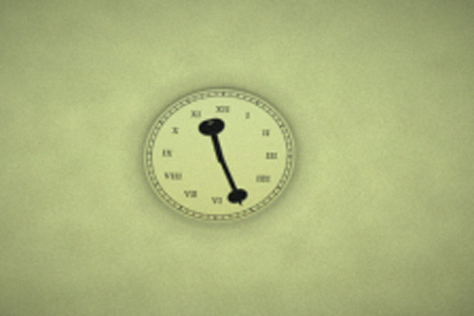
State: h=11 m=26
